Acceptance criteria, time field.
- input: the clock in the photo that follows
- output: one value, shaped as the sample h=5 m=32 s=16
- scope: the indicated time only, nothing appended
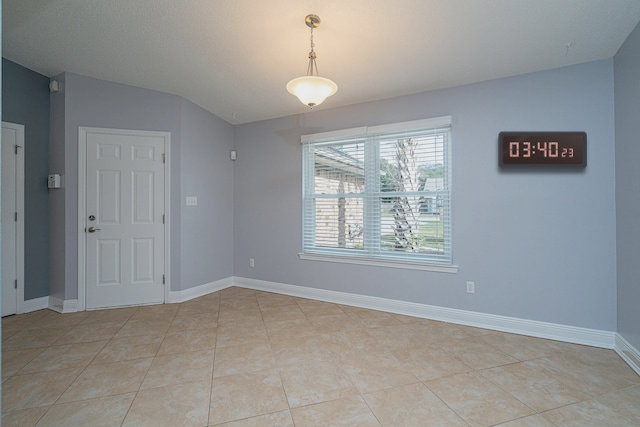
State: h=3 m=40 s=23
